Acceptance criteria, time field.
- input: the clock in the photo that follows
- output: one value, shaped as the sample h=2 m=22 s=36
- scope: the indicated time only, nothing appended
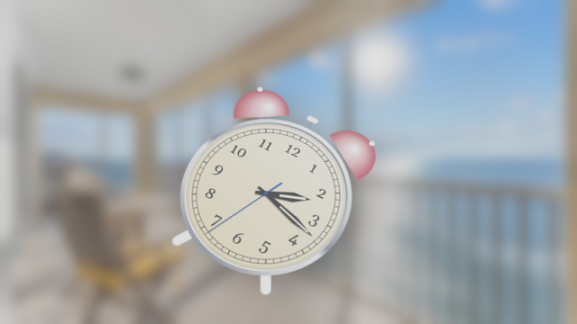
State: h=2 m=17 s=34
